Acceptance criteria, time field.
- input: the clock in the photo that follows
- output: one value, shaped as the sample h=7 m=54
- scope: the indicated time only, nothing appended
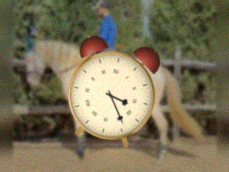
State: h=3 m=24
